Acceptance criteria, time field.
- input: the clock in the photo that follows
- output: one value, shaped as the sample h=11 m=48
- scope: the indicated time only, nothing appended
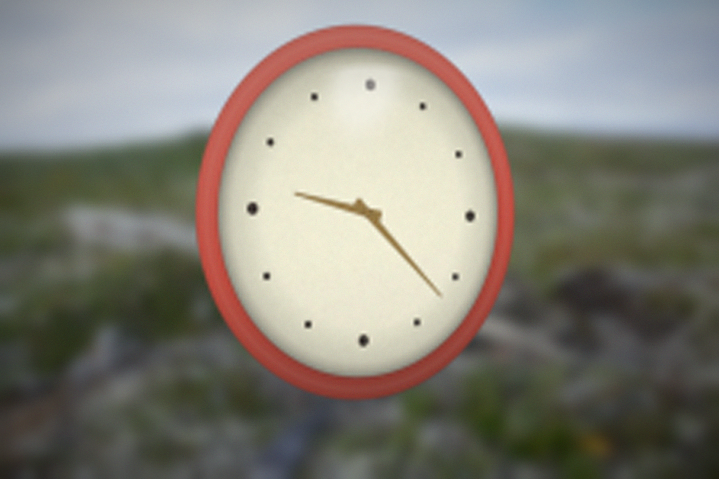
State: h=9 m=22
